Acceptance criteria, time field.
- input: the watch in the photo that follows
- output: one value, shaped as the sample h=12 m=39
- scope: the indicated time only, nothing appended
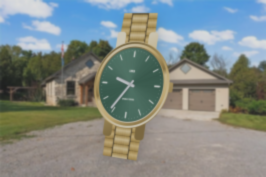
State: h=9 m=36
